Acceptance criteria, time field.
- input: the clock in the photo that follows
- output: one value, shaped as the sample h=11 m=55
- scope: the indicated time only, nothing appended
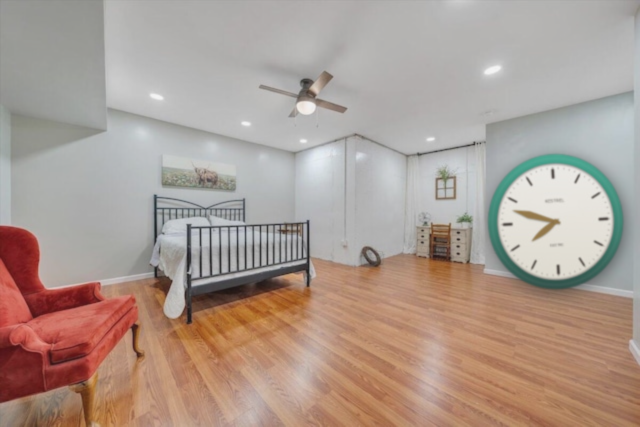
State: h=7 m=48
